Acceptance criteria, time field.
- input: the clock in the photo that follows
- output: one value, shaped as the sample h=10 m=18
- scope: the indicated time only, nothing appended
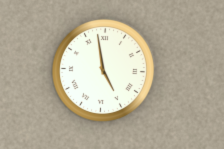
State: h=4 m=58
